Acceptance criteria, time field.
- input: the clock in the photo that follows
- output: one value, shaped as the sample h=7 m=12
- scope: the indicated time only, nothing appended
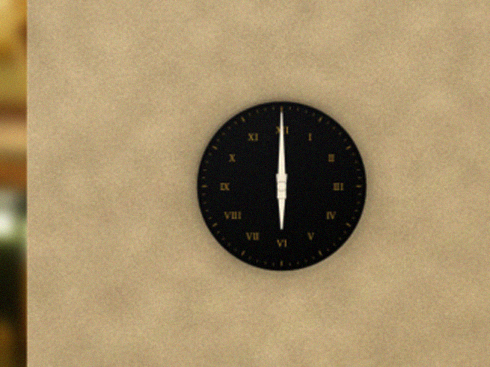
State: h=6 m=0
